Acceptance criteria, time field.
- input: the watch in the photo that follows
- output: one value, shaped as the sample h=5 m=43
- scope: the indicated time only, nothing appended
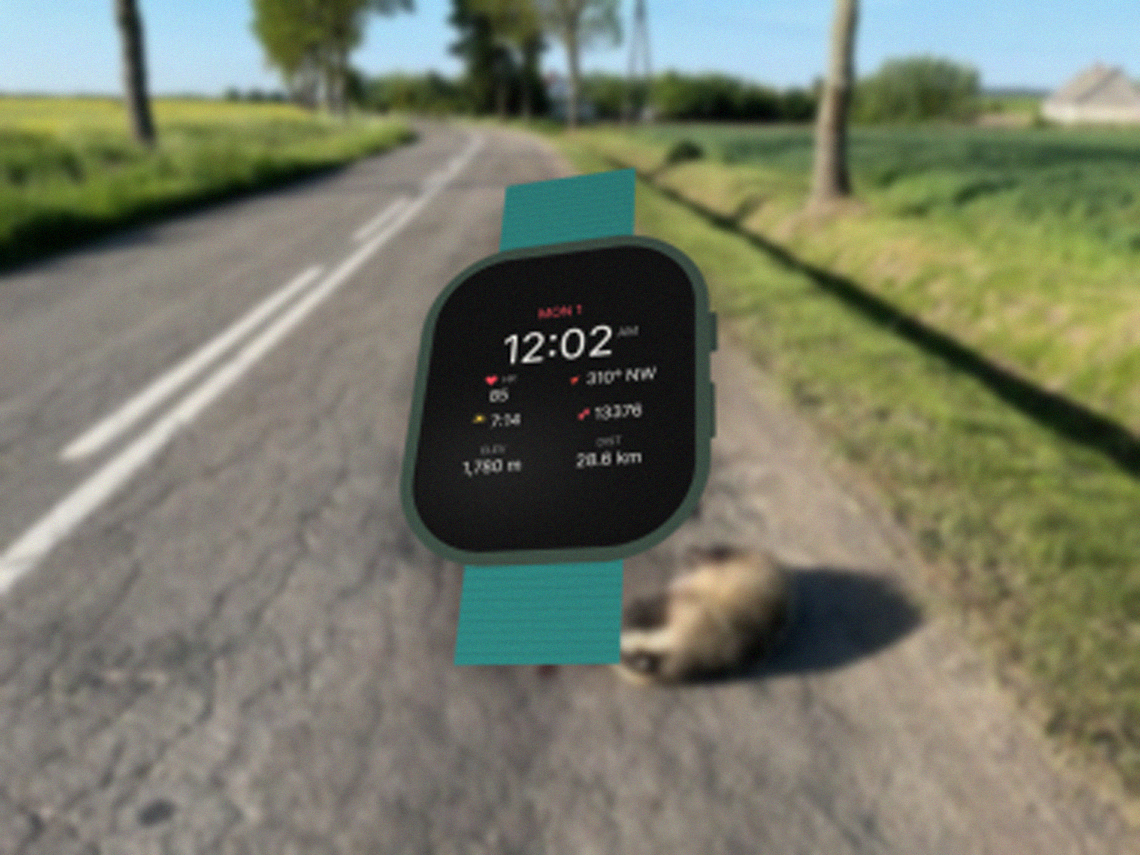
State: h=12 m=2
